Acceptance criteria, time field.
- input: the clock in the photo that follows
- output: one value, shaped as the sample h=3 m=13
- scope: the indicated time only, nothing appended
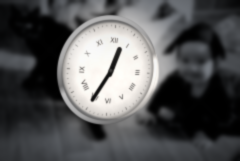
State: h=12 m=35
